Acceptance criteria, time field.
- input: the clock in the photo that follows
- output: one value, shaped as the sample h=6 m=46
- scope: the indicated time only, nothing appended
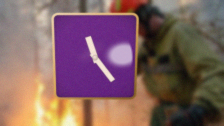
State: h=11 m=24
